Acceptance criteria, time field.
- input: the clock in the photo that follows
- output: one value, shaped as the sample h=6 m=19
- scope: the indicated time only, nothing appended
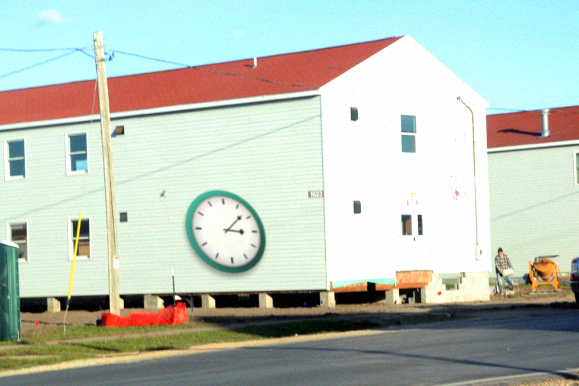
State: h=3 m=8
